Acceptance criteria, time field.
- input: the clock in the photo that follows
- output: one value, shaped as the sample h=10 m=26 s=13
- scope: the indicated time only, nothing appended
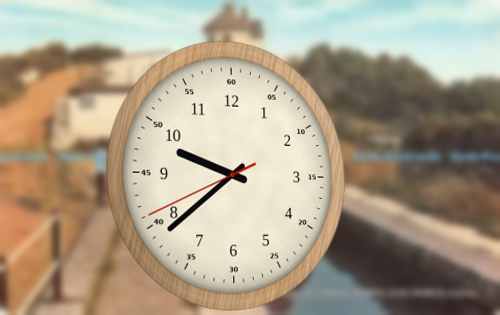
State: h=9 m=38 s=41
